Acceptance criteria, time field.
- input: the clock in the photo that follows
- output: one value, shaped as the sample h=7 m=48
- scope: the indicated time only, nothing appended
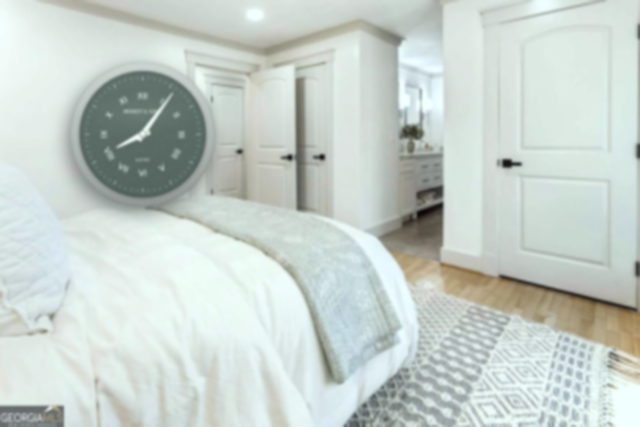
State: h=8 m=6
